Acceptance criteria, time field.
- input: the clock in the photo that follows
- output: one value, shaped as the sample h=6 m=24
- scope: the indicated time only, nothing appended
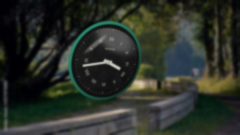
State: h=3 m=43
